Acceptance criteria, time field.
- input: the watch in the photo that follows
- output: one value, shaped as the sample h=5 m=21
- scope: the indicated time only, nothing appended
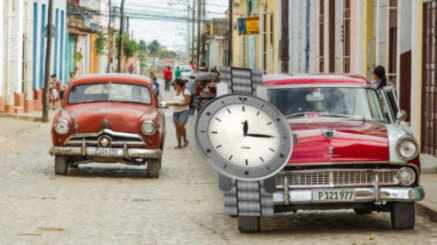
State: h=12 m=15
